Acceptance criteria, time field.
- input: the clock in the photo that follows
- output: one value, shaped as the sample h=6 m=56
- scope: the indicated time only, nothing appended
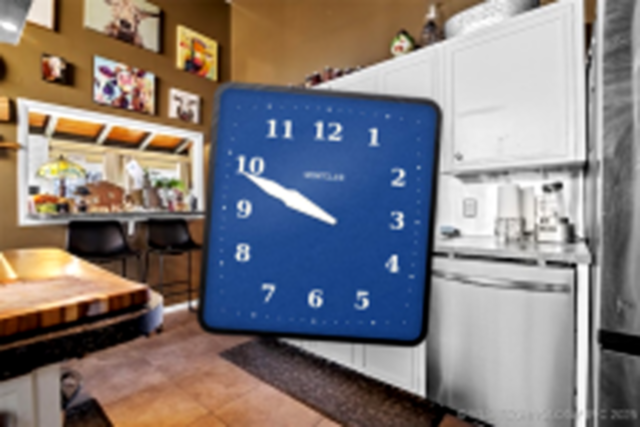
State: h=9 m=49
